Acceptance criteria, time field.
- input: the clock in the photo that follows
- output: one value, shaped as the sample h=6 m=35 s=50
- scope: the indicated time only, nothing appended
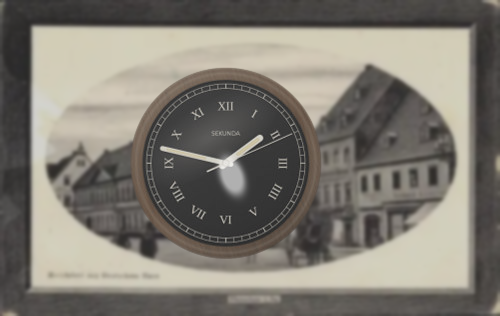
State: h=1 m=47 s=11
